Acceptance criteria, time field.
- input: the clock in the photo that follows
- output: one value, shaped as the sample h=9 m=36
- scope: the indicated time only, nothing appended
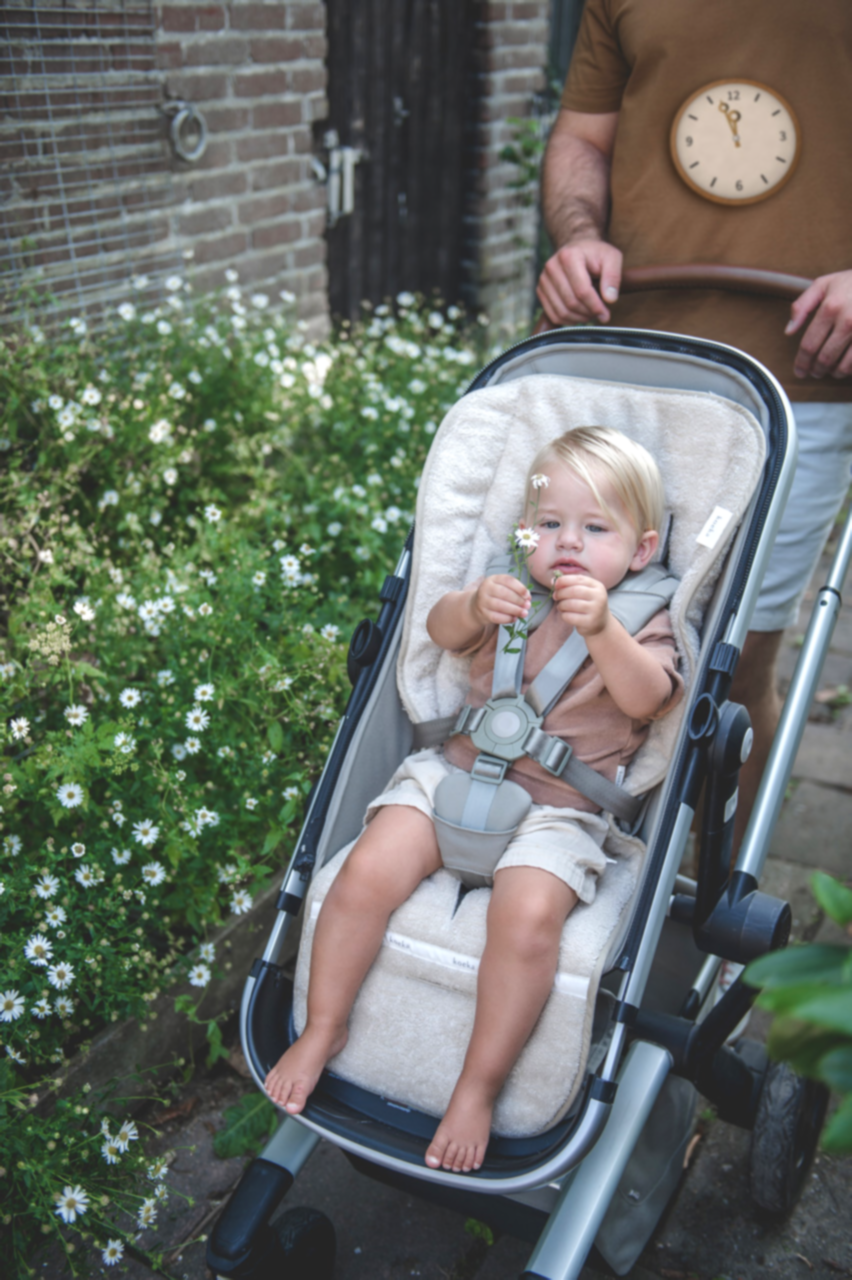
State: h=11 m=57
